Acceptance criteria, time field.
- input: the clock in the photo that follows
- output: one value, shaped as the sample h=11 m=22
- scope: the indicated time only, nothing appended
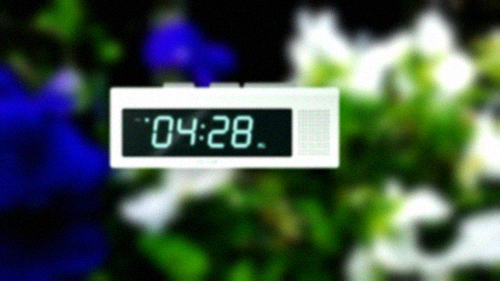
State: h=4 m=28
